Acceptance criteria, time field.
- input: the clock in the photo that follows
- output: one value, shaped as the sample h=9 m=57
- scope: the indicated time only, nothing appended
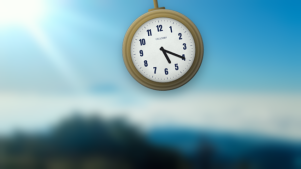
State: h=5 m=20
